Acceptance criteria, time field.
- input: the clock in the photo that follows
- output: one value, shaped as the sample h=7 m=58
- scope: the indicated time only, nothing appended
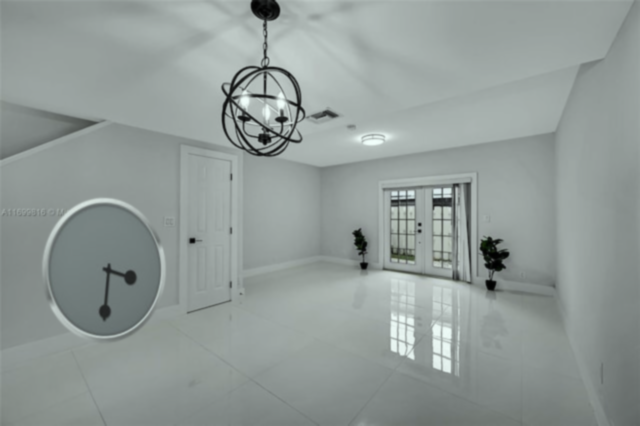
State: h=3 m=31
